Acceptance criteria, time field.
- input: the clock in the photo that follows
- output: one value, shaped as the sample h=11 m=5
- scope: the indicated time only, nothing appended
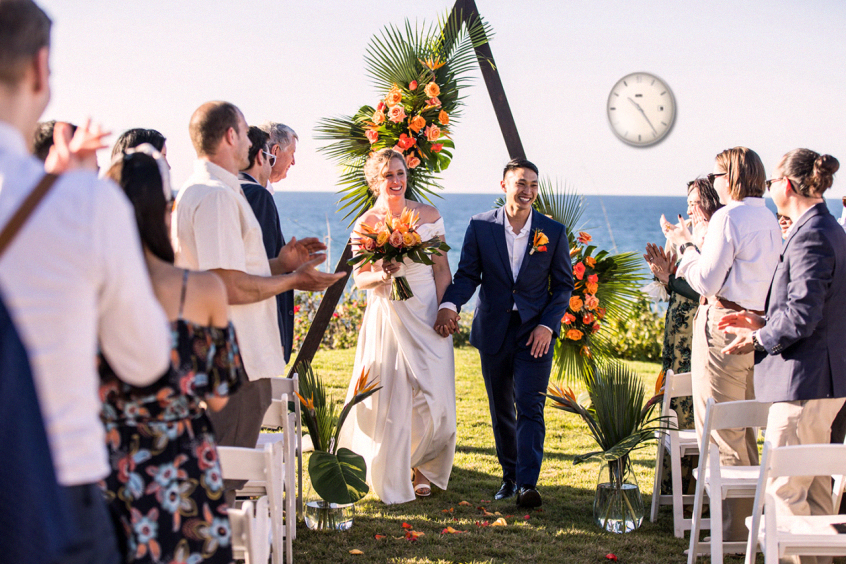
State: h=10 m=24
